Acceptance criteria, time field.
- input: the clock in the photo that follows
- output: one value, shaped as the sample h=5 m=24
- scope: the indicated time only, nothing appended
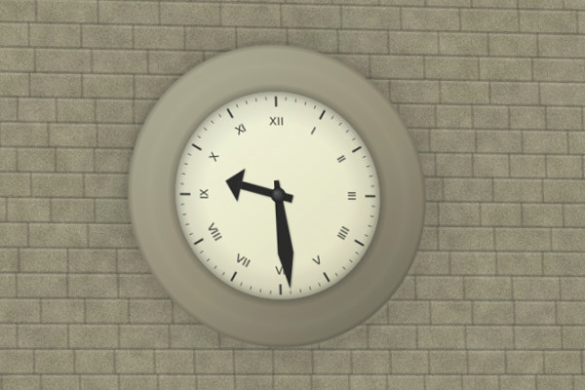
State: h=9 m=29
